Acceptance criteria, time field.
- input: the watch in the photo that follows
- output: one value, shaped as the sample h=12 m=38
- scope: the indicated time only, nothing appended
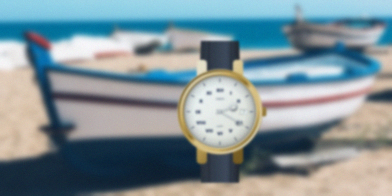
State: h=2 m=20
